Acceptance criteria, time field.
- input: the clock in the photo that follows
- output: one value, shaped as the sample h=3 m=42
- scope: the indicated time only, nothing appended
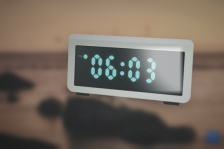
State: h=6 m=3
